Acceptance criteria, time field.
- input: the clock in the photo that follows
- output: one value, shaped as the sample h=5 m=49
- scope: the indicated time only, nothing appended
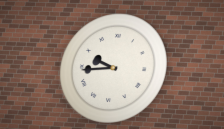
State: h=9 m=44
